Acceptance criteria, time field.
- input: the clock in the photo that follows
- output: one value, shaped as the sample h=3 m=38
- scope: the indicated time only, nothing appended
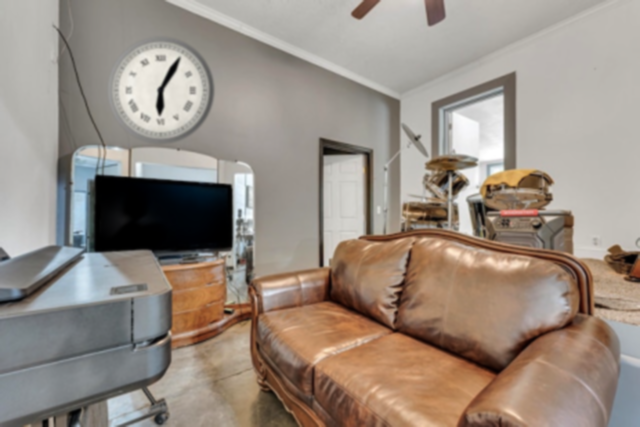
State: h=6 m=5
